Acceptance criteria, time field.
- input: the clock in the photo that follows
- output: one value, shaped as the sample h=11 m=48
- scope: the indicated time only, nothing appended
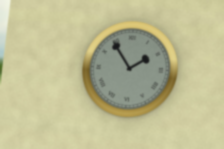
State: h=1 m=54
